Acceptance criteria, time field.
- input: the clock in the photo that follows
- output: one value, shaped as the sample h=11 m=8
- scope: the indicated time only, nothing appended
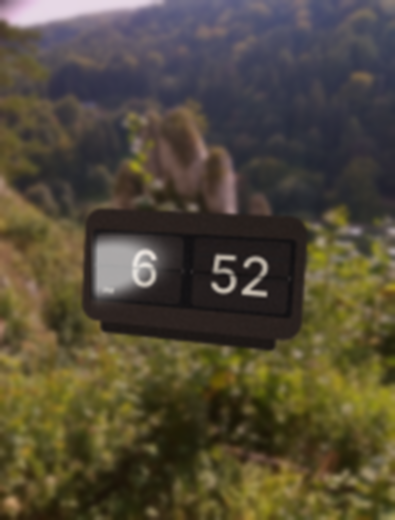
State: h=6 m=52
